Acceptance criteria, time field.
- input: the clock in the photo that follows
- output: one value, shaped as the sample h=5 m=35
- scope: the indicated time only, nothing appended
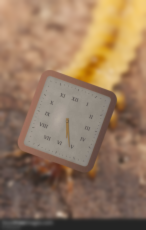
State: h=5 m=26
